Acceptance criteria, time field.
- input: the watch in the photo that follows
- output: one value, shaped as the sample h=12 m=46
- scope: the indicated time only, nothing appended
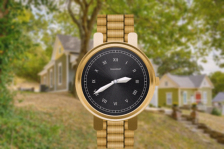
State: h=2 m=40
